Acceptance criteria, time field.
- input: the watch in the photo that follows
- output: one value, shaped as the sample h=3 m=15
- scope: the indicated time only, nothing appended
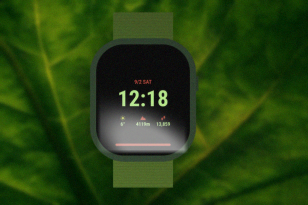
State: h=12 m=18
